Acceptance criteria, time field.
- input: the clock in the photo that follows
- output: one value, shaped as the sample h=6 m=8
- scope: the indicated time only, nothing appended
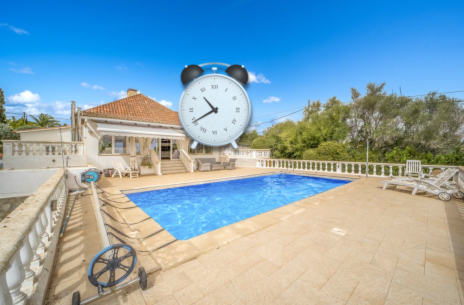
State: h=10 m=40
